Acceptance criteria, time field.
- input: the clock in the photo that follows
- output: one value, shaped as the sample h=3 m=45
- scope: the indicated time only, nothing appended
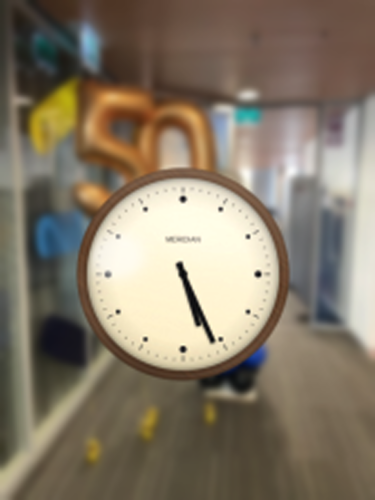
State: h=5 m=26
